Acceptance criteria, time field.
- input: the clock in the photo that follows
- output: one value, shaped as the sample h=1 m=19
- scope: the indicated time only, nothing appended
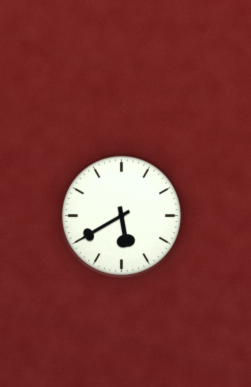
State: h=5 m=40
